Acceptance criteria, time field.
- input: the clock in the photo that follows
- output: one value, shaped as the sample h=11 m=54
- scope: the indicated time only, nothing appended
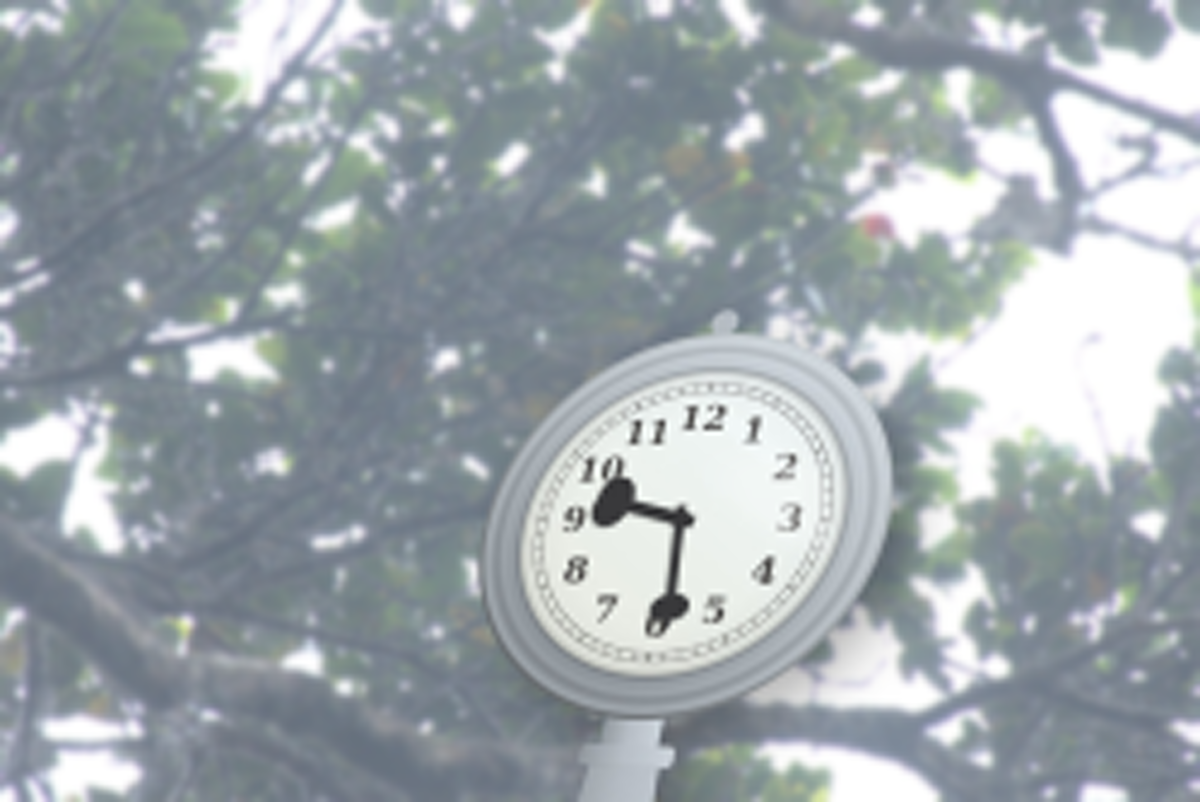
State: h=9 m=29
